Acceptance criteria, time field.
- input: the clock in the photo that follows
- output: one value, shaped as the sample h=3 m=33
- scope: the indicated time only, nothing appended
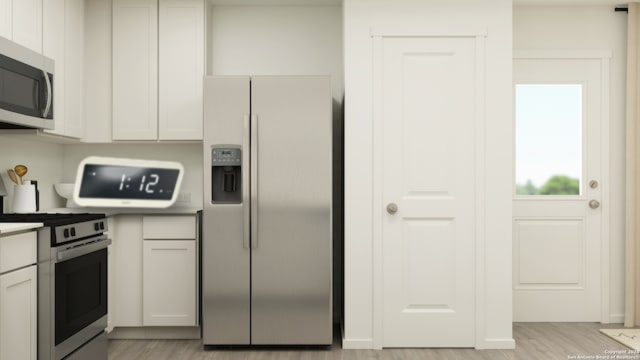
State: h=1 m=12
